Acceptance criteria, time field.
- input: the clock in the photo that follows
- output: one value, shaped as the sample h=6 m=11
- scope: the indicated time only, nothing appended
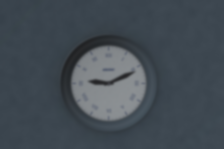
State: h=9 m=11
